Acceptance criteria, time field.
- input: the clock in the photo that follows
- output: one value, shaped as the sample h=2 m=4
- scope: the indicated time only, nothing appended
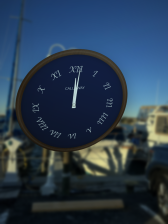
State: h=12 m=1
